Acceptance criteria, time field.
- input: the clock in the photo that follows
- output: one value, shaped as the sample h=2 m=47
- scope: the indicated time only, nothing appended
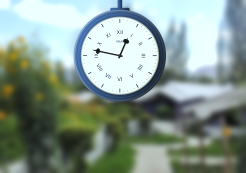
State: h=12 m=47
